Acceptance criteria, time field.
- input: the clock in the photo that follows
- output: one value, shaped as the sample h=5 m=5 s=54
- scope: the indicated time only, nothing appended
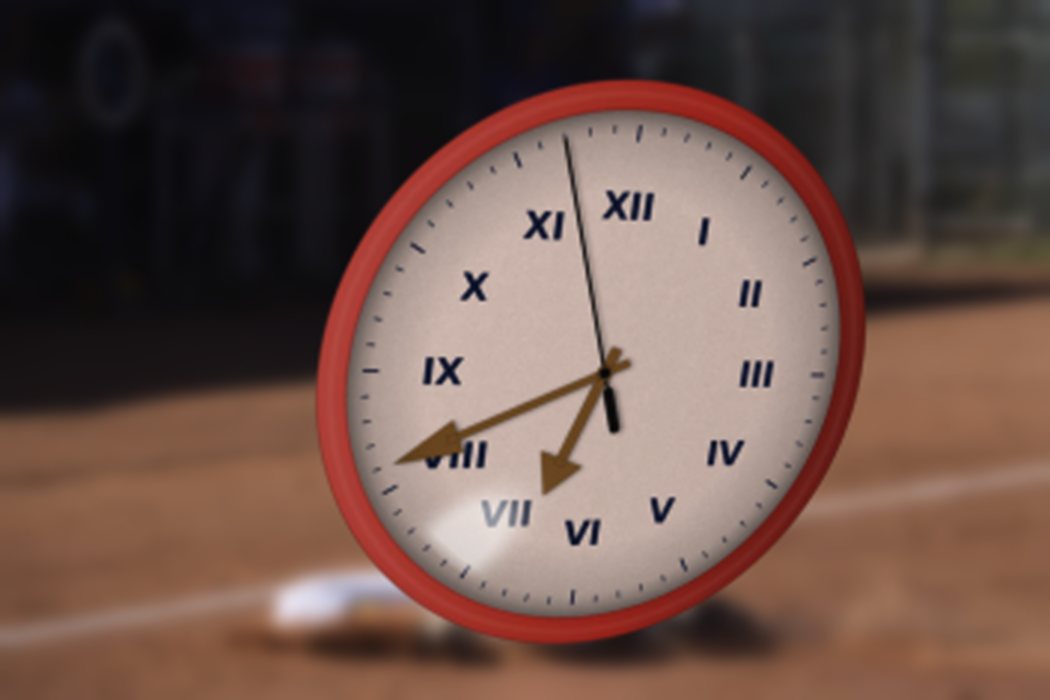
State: h=6 m=40 s=57
